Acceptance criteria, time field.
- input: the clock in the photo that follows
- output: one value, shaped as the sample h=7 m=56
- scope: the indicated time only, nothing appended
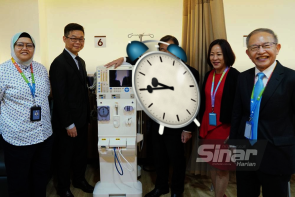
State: h=9 m=45
